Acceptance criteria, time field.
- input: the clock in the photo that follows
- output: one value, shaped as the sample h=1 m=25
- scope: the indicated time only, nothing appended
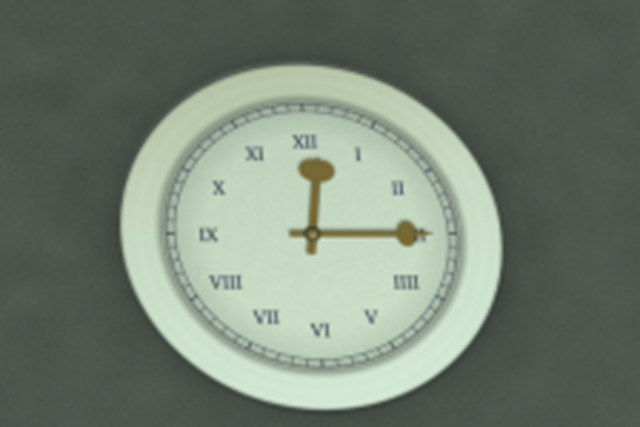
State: h=12 m=15
